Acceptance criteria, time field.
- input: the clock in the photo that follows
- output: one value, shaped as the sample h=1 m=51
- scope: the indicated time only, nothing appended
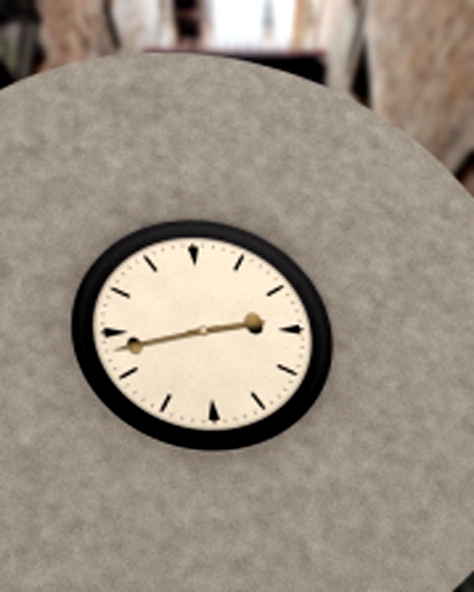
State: h=2 m=43
